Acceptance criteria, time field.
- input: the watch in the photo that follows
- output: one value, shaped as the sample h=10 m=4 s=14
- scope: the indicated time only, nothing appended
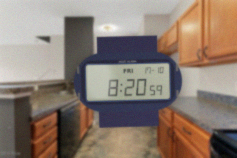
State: h=8 m=20 s=59
